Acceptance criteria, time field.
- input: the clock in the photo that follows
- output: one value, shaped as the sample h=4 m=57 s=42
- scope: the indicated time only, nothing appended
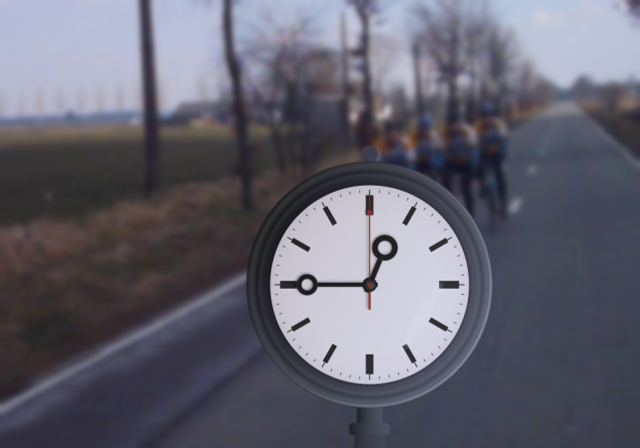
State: h=12 m=45 s=0
